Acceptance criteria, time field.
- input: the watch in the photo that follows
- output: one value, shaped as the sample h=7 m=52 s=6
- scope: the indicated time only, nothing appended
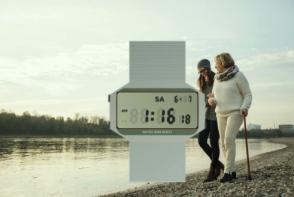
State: h=1 m=16 s=18
